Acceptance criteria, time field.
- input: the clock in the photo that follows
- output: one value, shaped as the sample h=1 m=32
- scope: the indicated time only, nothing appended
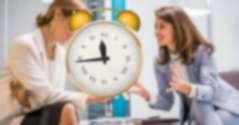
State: h=11 m=44
